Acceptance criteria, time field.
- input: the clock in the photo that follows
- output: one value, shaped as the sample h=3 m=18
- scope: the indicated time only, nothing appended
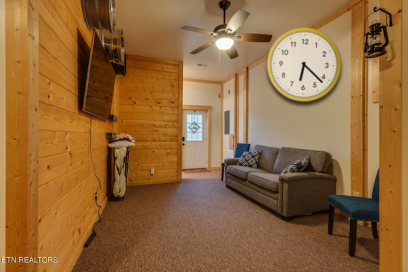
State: h=6 m=22
